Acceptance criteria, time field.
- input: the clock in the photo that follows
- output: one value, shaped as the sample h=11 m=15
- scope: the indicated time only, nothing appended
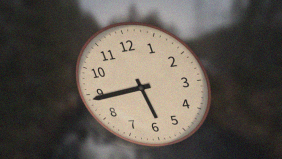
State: h=5 m=44
